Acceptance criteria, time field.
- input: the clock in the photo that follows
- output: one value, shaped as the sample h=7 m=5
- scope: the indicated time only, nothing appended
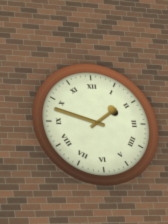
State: h=1 m=48
